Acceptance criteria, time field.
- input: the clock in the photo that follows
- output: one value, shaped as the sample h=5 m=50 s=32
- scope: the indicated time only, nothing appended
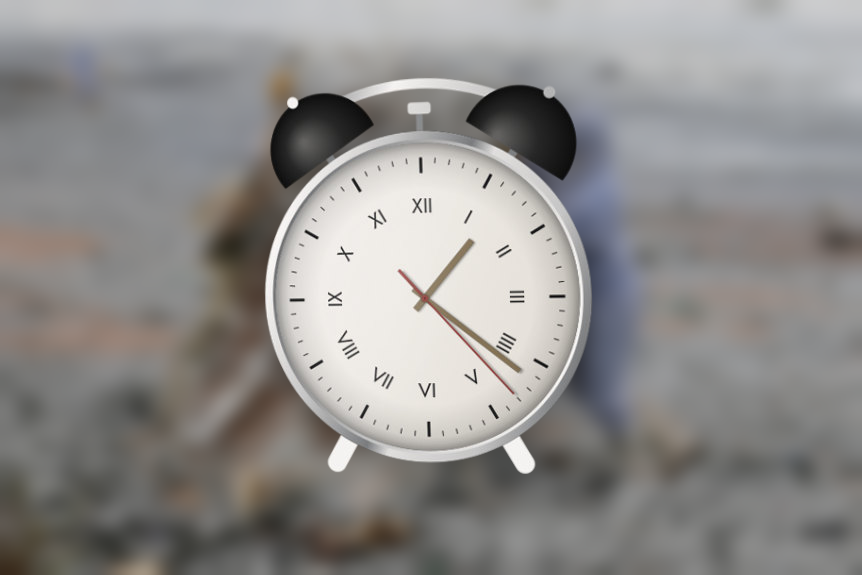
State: h=1 m=21 s=23
